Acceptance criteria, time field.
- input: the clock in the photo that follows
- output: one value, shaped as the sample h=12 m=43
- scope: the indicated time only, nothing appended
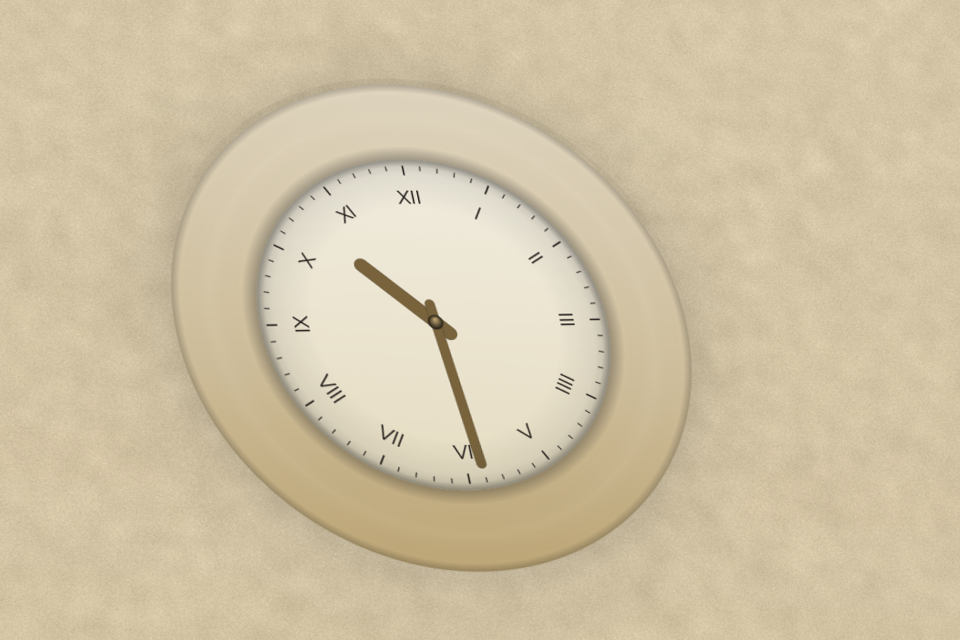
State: h=10 m=29
